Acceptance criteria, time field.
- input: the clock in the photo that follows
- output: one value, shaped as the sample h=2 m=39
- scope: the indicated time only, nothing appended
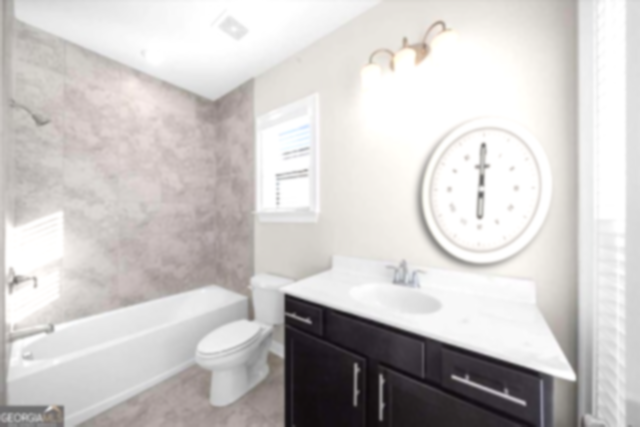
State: h=6 m=0
